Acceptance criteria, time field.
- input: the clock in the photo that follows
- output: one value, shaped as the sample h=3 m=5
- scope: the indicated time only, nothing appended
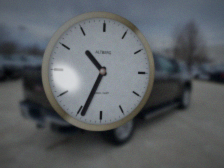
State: h=10 m=34
